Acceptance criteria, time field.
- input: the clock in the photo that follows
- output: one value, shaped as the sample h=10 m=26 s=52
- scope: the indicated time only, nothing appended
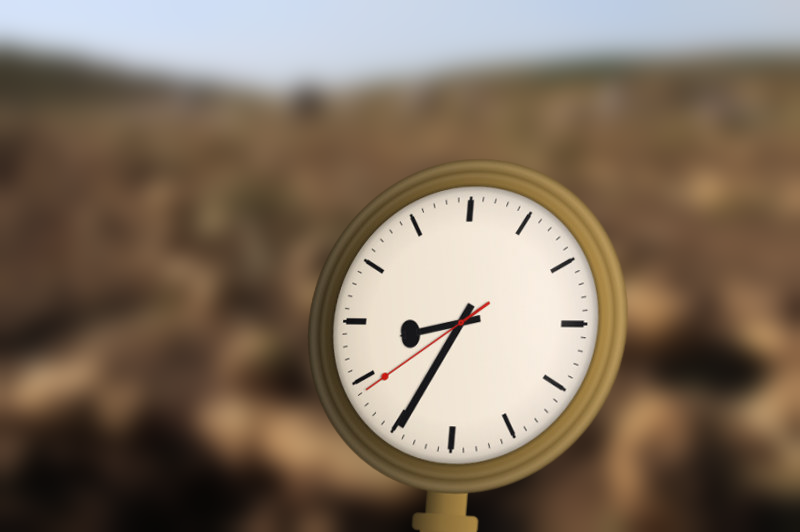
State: h=8 m=34 s=39
